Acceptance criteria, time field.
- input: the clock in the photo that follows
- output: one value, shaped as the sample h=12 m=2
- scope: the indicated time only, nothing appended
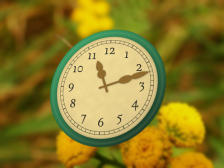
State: h=11 m=12
